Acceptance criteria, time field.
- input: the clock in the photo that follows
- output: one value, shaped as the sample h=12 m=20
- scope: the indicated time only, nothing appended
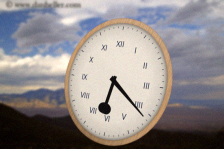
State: h=6 m=21
